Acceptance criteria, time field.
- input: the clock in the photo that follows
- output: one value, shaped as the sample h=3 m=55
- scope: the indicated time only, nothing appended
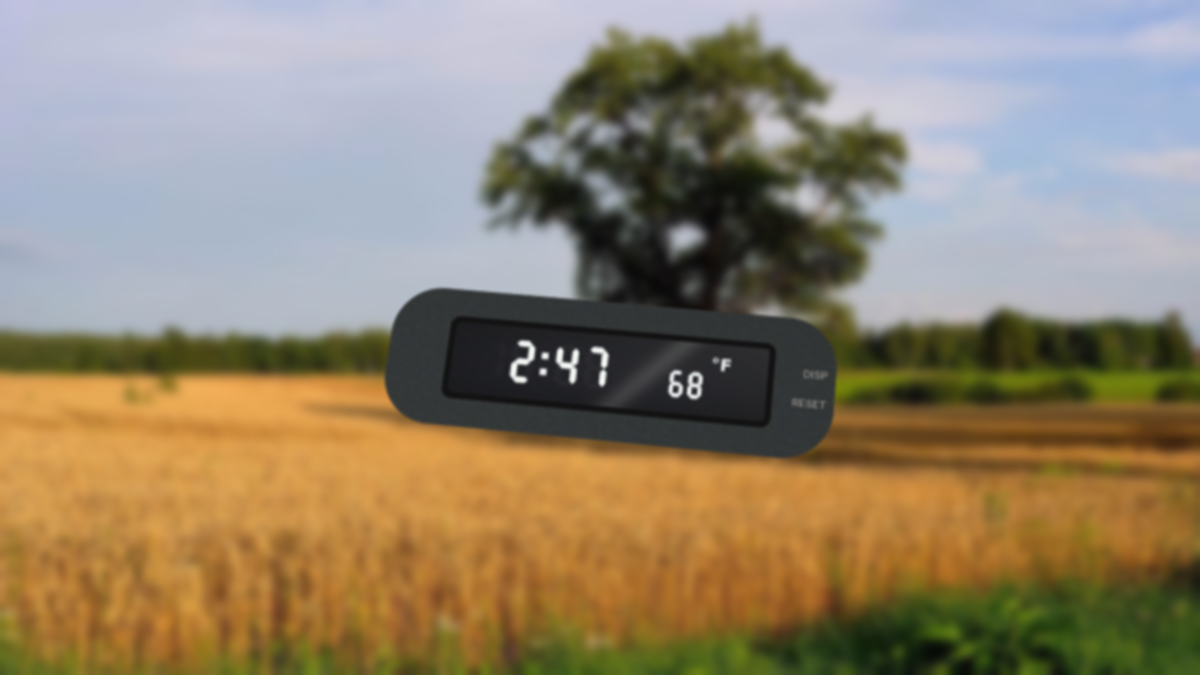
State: h=2 m=47
